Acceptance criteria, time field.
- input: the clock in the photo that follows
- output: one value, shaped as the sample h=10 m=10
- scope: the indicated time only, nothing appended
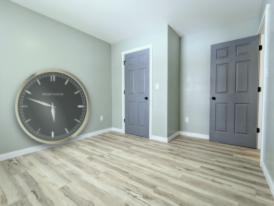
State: h=5 m=48
